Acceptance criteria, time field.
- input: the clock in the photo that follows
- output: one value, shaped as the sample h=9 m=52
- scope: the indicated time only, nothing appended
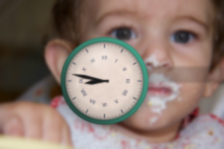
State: h=8 m=47
